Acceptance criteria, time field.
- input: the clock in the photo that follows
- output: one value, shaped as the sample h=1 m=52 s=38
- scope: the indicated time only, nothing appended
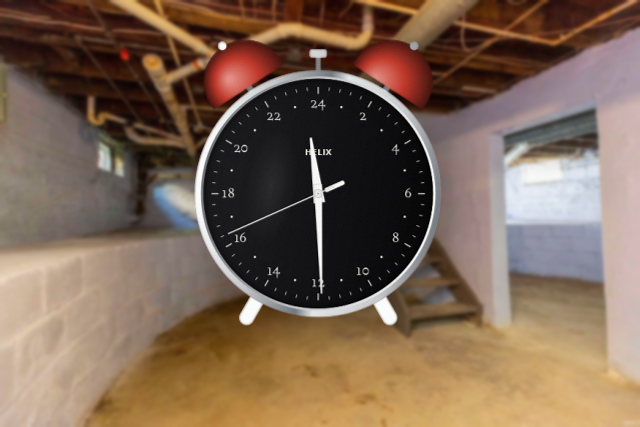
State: h=23 m=29 s=41
